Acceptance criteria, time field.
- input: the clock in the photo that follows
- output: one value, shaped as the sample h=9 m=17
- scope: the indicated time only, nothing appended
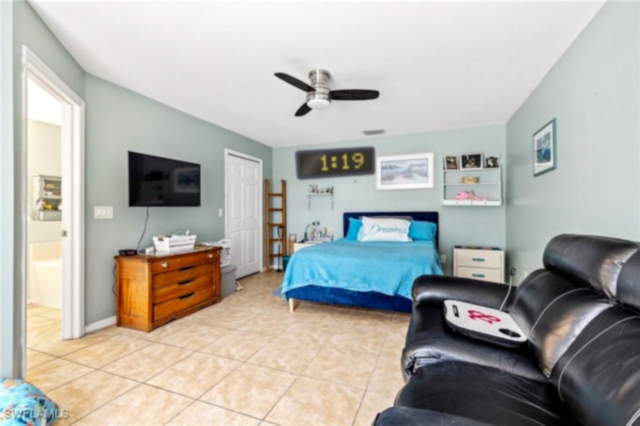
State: h=1 m=19
